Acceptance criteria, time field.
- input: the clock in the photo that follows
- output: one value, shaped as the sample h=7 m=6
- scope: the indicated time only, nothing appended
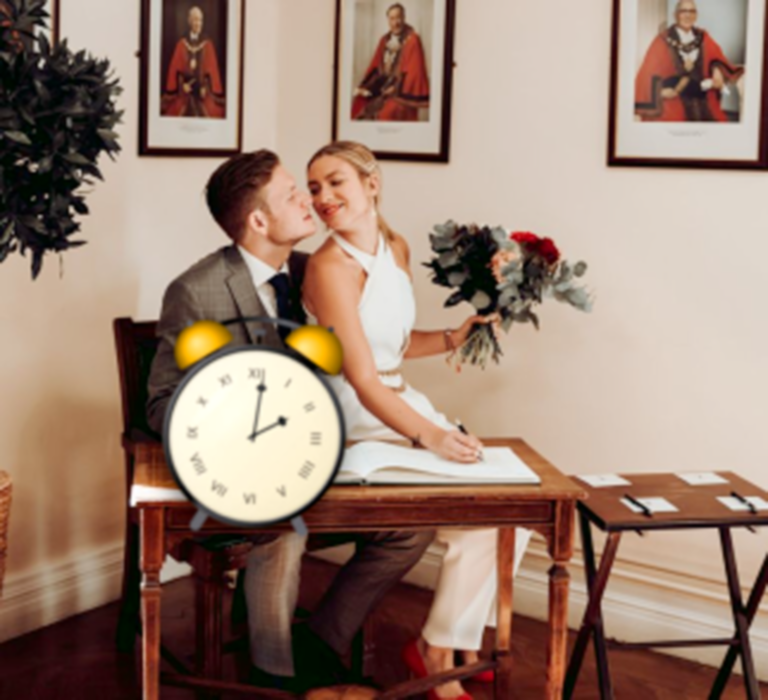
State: h=2 m=1
